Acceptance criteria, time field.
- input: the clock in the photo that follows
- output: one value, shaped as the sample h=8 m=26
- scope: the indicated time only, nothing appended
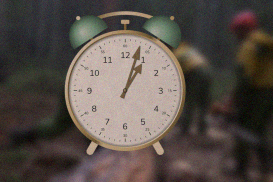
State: h=1 m=3
